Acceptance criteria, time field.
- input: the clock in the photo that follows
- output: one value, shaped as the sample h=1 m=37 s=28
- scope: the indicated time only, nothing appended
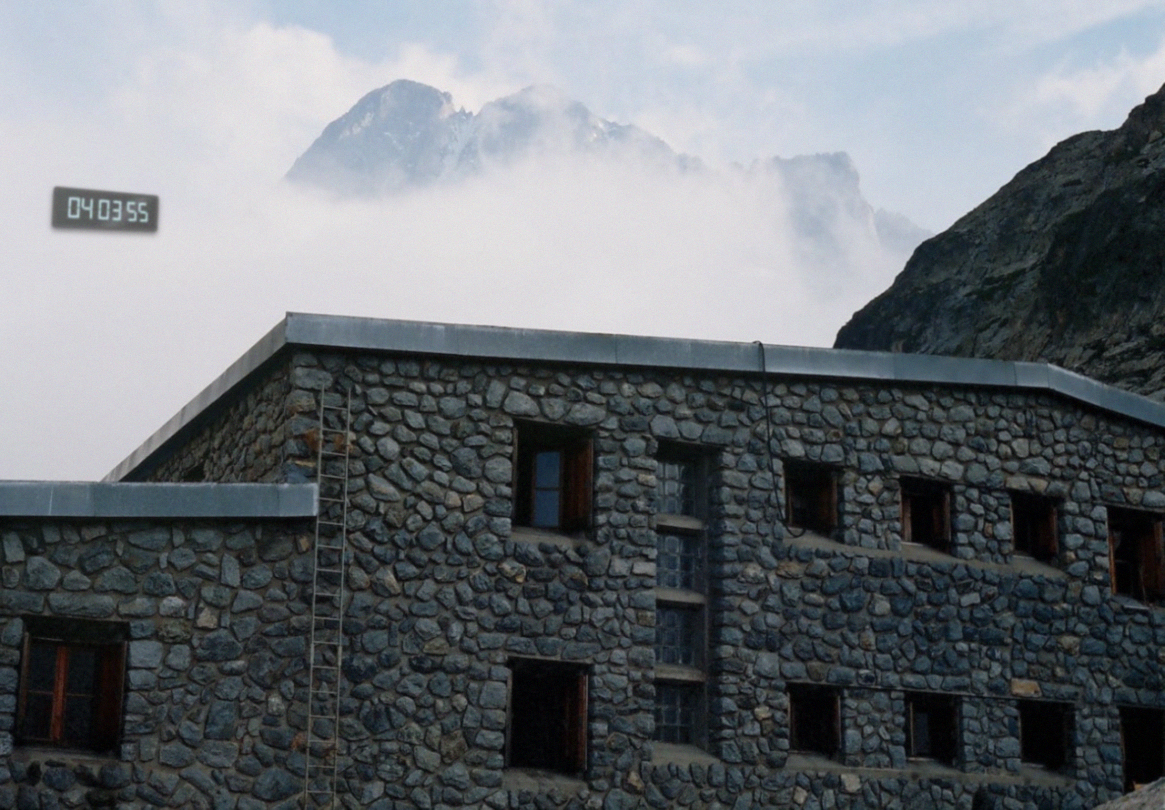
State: h=4 m=3 s=55
